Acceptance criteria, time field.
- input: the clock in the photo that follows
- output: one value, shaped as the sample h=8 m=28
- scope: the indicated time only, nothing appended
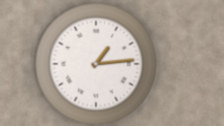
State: h=1 m=14
